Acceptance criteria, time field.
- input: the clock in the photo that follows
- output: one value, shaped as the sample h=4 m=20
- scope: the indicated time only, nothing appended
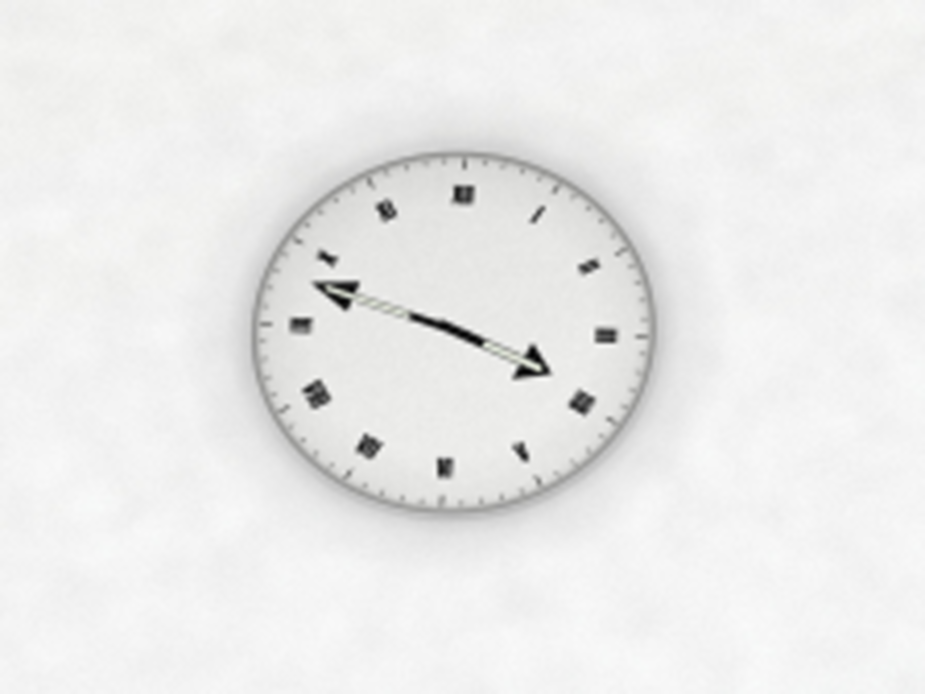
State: h=3 m=48
